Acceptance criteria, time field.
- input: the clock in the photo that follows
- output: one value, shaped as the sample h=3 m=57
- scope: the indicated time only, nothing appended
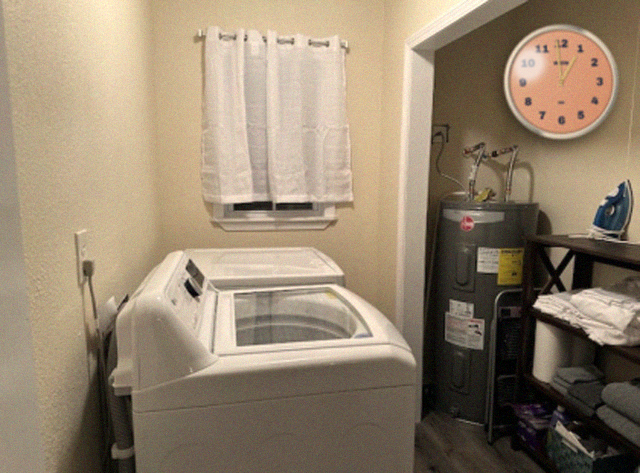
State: h=12 m=59
